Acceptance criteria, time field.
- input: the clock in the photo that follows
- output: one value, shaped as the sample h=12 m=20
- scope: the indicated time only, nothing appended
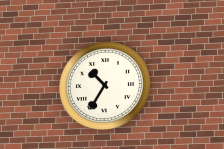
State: h=10 m=35
